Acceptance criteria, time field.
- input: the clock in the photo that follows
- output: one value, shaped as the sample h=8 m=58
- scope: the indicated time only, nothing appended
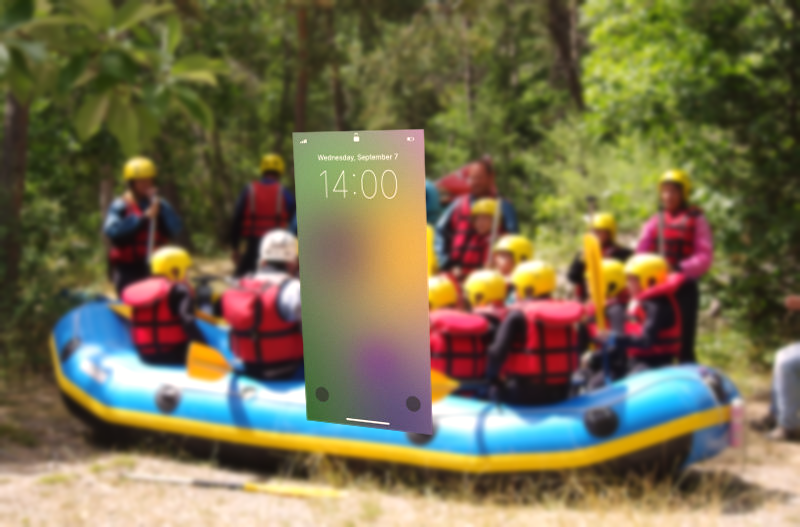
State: h=14 m=0
